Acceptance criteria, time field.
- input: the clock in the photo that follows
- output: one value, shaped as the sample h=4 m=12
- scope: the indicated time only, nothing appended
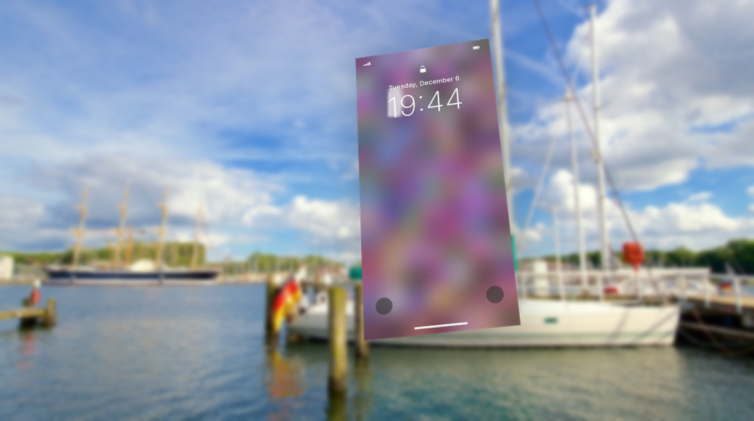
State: h=19 m=44
